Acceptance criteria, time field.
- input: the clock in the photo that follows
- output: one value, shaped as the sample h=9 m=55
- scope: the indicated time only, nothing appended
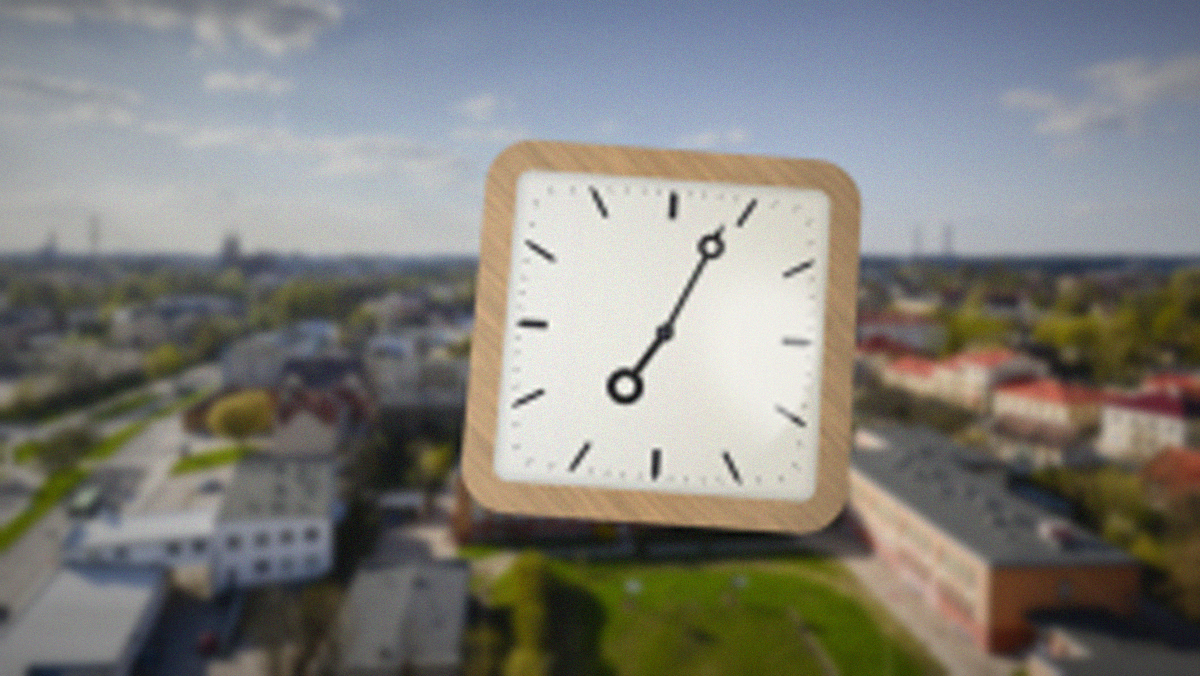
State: h=7 m=4
